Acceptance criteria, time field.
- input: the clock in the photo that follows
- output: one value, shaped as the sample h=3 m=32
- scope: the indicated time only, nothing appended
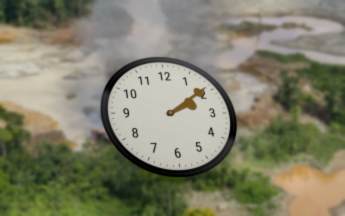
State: h=2 m=9
